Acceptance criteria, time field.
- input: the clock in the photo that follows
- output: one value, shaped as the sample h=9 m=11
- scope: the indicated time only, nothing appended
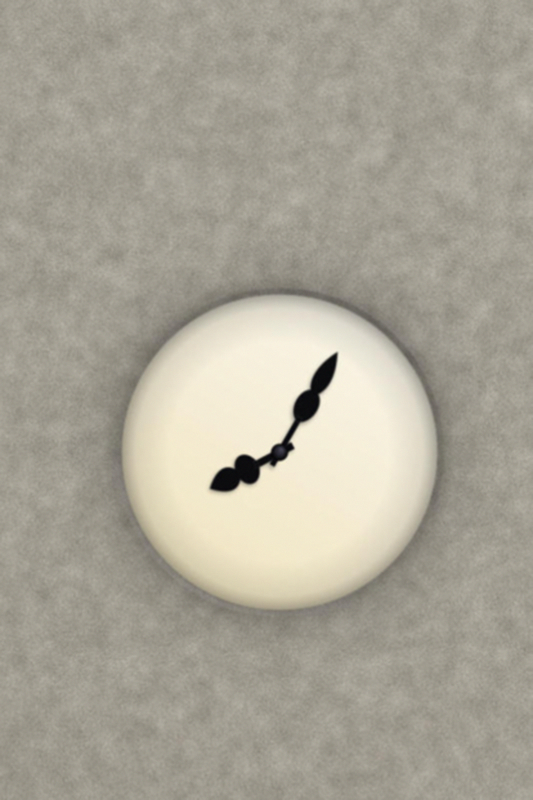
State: h=8 m=5
